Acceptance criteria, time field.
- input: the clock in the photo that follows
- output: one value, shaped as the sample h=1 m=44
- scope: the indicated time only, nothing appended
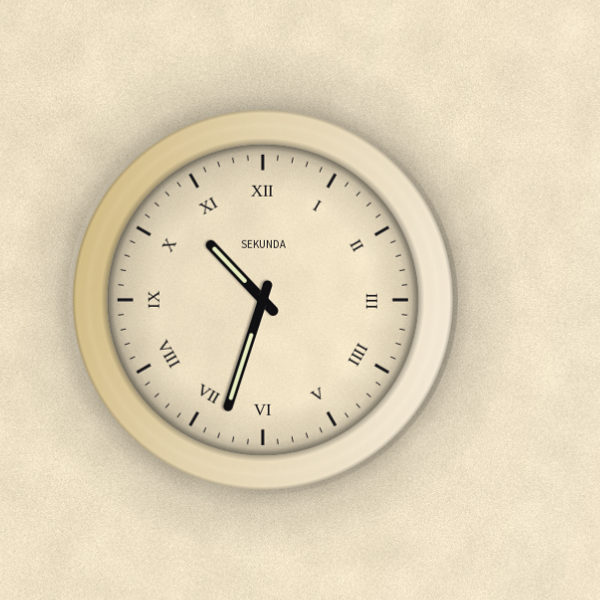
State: h=10 m=33
